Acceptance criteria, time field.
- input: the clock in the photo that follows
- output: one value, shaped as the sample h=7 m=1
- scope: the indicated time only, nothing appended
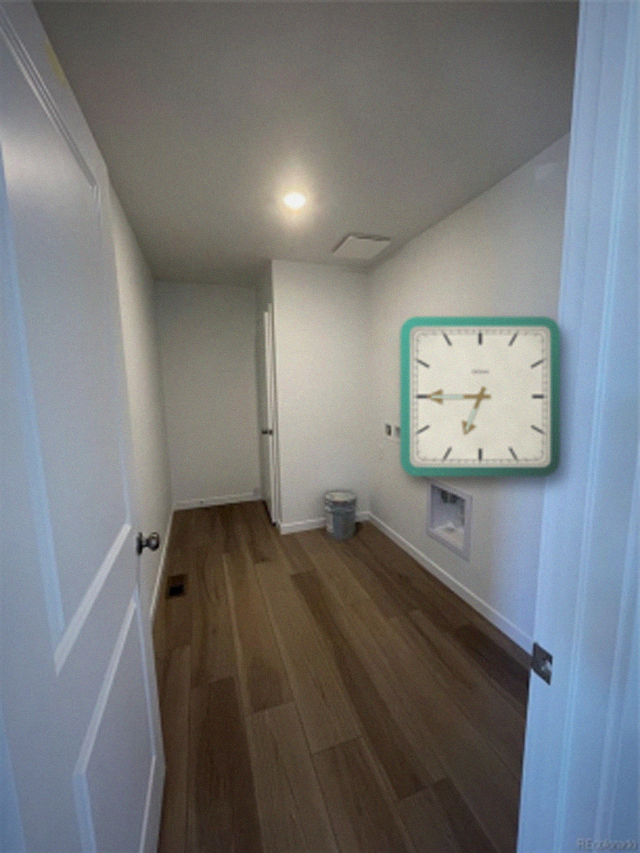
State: h=6 m=45
